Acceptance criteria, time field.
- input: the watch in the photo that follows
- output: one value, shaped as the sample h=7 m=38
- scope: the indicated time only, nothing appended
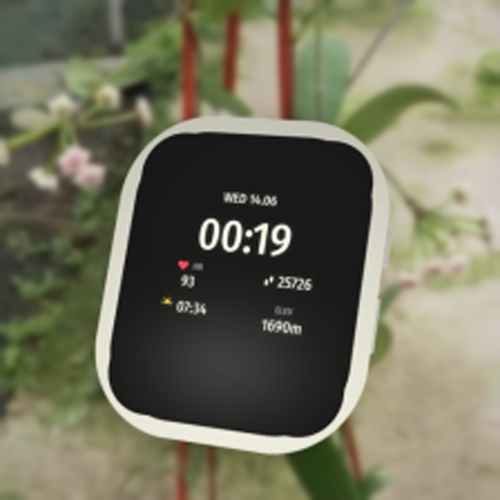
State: h=0 m=19
